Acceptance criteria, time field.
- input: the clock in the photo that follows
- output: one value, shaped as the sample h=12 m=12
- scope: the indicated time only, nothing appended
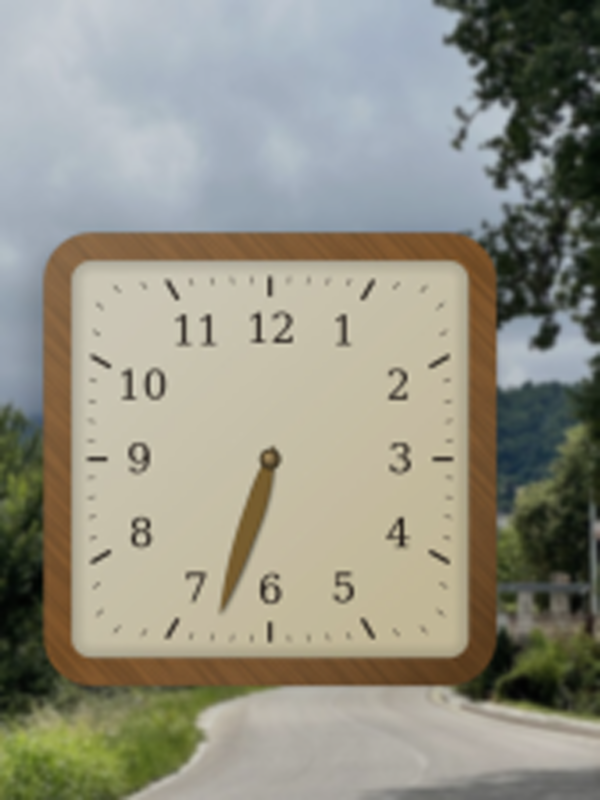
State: h=6 m=33
